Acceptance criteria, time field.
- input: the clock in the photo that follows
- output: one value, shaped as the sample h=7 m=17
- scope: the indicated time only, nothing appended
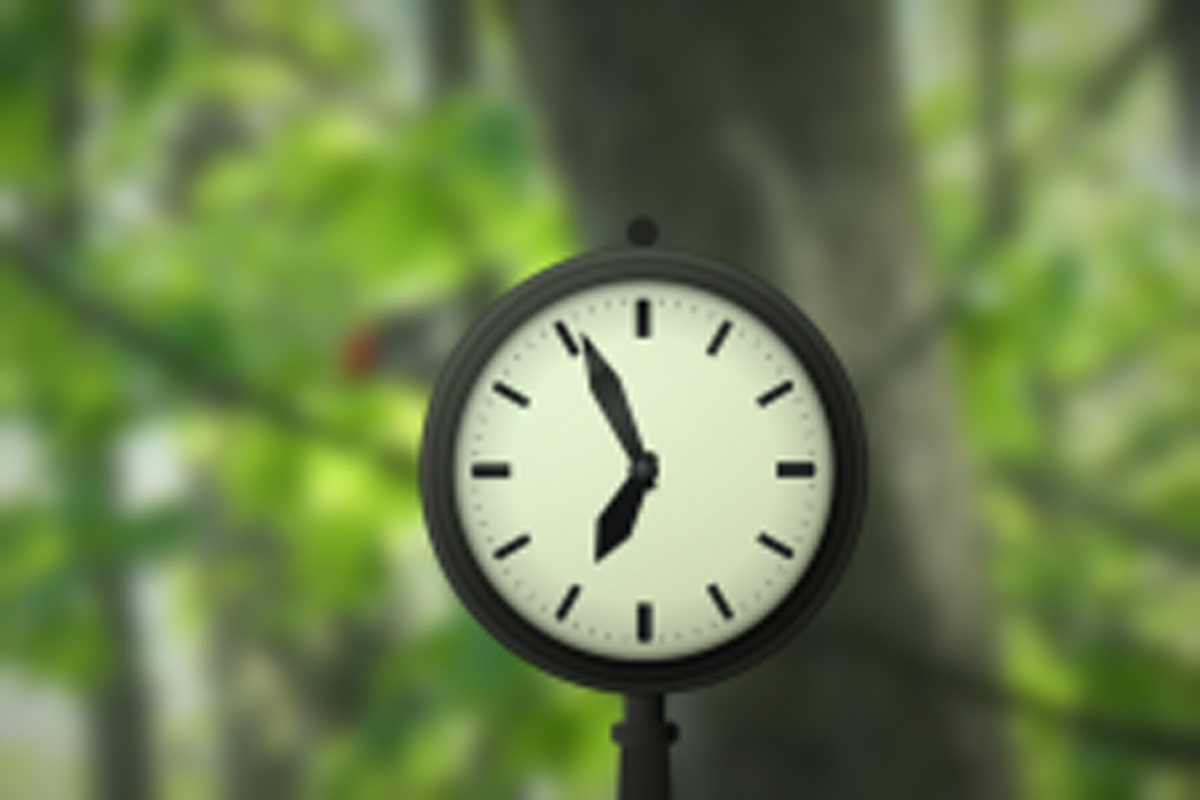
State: h=6 m=56
